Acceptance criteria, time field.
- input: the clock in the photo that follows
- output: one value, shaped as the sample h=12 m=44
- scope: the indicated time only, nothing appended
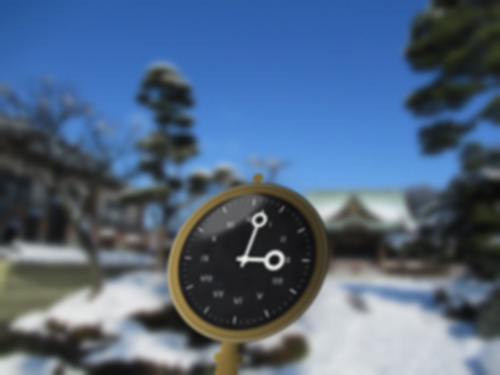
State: h=3 m=2
